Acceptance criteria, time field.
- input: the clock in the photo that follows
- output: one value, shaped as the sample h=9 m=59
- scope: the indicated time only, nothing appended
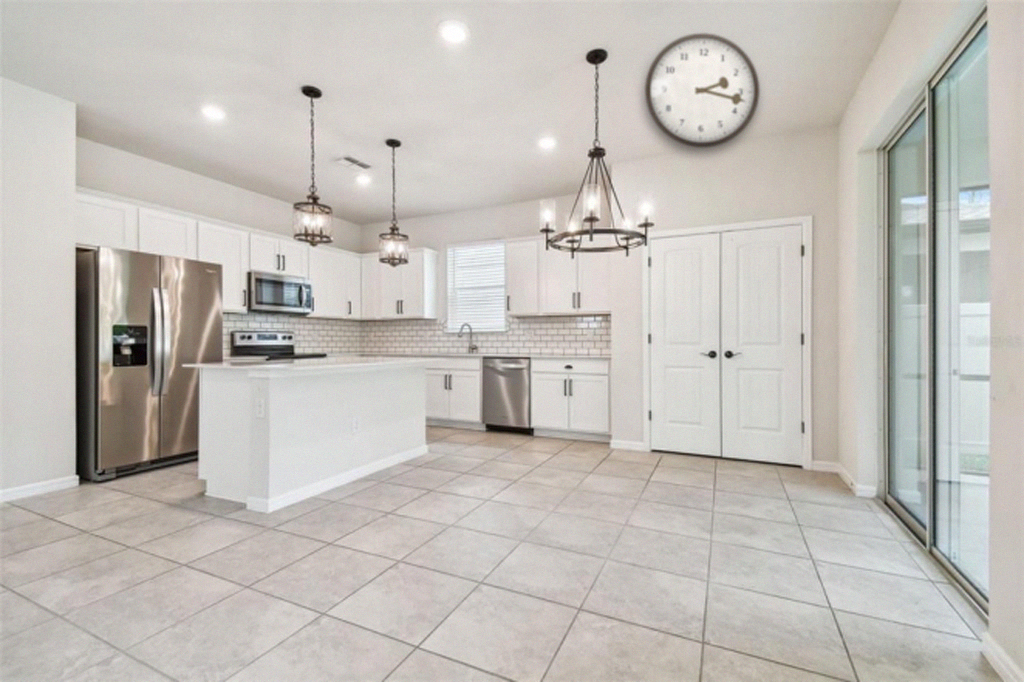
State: h=2 m=17
